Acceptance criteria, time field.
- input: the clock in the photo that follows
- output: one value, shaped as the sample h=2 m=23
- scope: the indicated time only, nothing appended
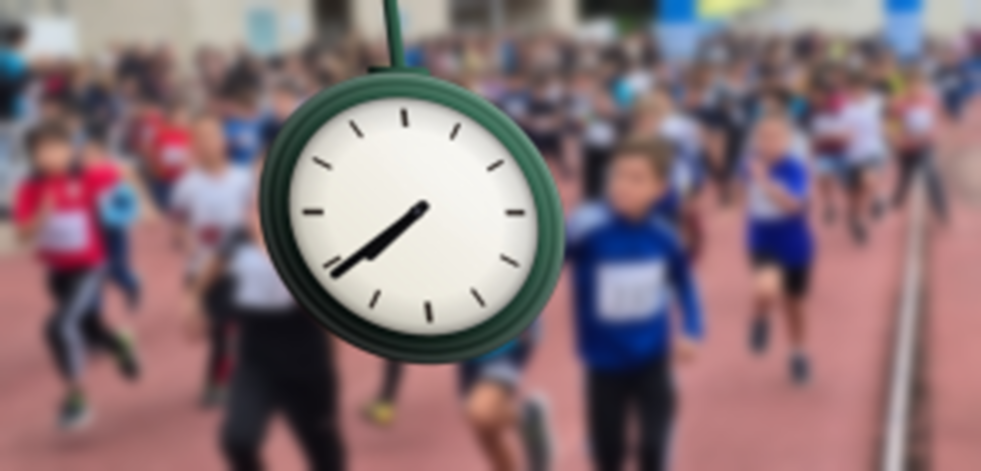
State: h=7 m=39
